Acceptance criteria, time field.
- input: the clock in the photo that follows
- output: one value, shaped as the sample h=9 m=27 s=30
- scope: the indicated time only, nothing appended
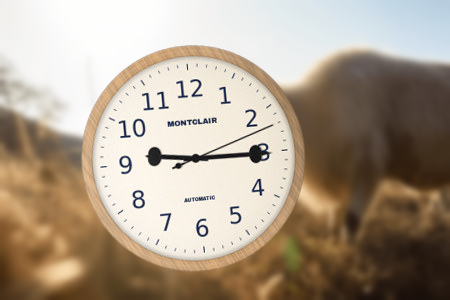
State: h=9 m=15 s=12
